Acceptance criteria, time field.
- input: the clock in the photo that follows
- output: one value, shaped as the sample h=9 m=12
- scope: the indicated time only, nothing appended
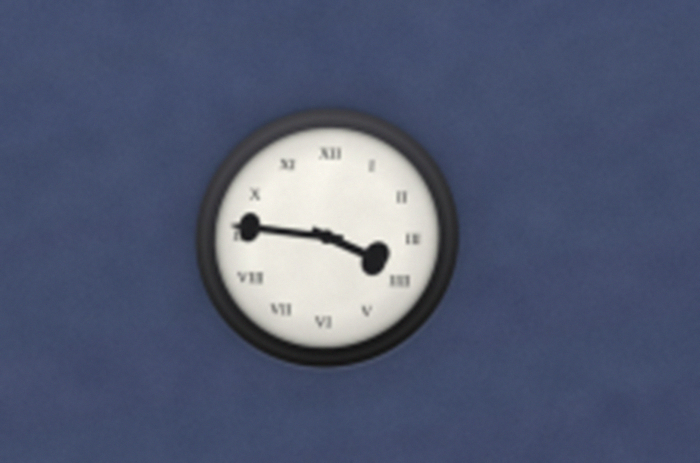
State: h=3 m=46
